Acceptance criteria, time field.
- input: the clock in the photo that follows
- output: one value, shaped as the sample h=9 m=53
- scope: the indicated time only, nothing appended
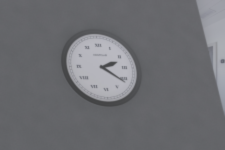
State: h=2 m=21
